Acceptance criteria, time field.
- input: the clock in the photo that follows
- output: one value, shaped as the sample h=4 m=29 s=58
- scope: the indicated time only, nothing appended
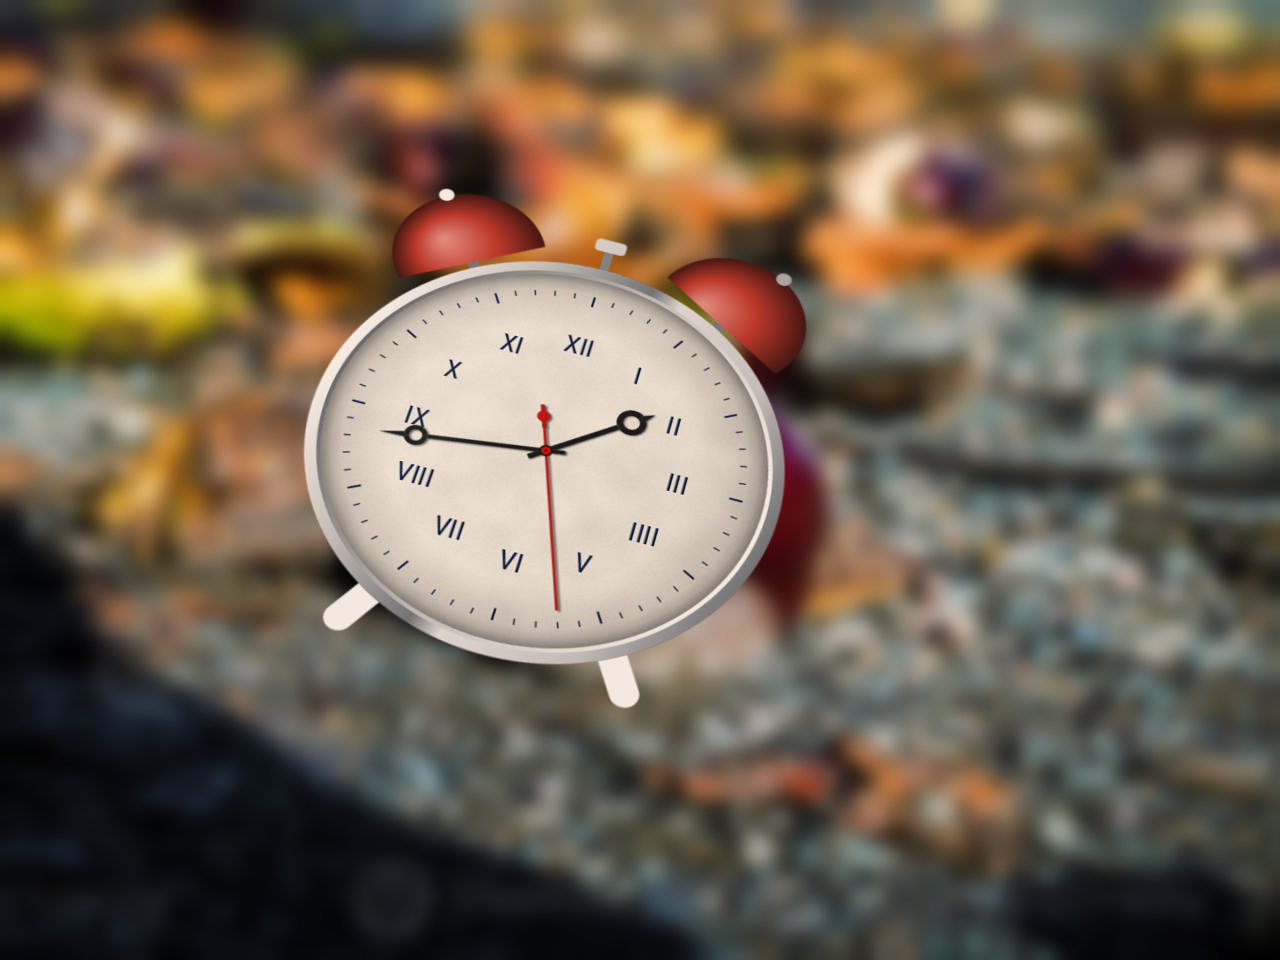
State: h=1 m=43 s=27
